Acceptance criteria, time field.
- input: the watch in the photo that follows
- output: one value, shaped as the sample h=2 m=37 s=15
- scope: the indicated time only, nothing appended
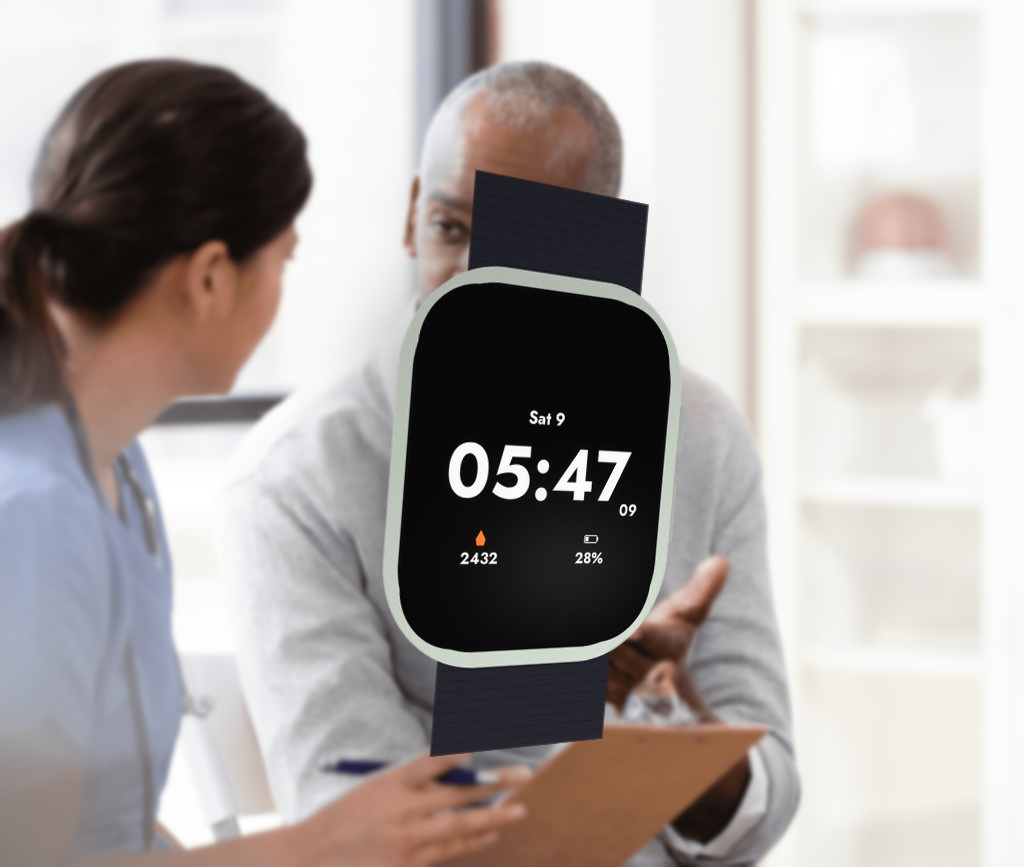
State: h=5 m=47 s=9
